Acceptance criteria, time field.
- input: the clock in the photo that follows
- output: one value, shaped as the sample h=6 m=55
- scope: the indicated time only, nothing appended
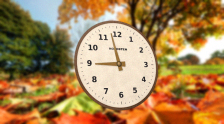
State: h=8 m=58
